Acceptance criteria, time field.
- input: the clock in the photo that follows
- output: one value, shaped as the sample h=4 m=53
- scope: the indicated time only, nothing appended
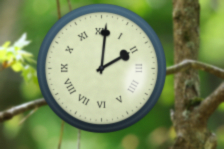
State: h=2 m=1
